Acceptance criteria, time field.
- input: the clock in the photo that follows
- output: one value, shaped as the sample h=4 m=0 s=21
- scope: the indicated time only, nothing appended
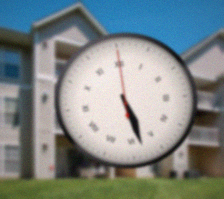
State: h=5 m=28 s=0
